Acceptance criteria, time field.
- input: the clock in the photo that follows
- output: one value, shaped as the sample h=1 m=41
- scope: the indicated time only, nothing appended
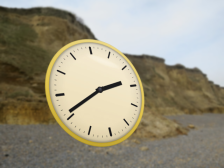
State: h=2 m=41
